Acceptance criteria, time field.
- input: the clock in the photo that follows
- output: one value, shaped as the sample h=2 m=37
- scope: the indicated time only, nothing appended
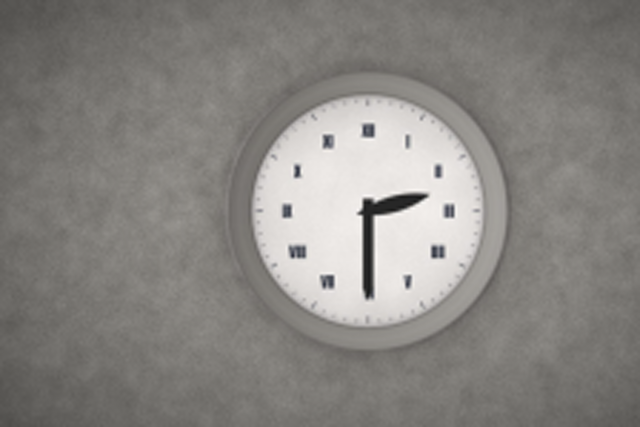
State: h=2 m=30
